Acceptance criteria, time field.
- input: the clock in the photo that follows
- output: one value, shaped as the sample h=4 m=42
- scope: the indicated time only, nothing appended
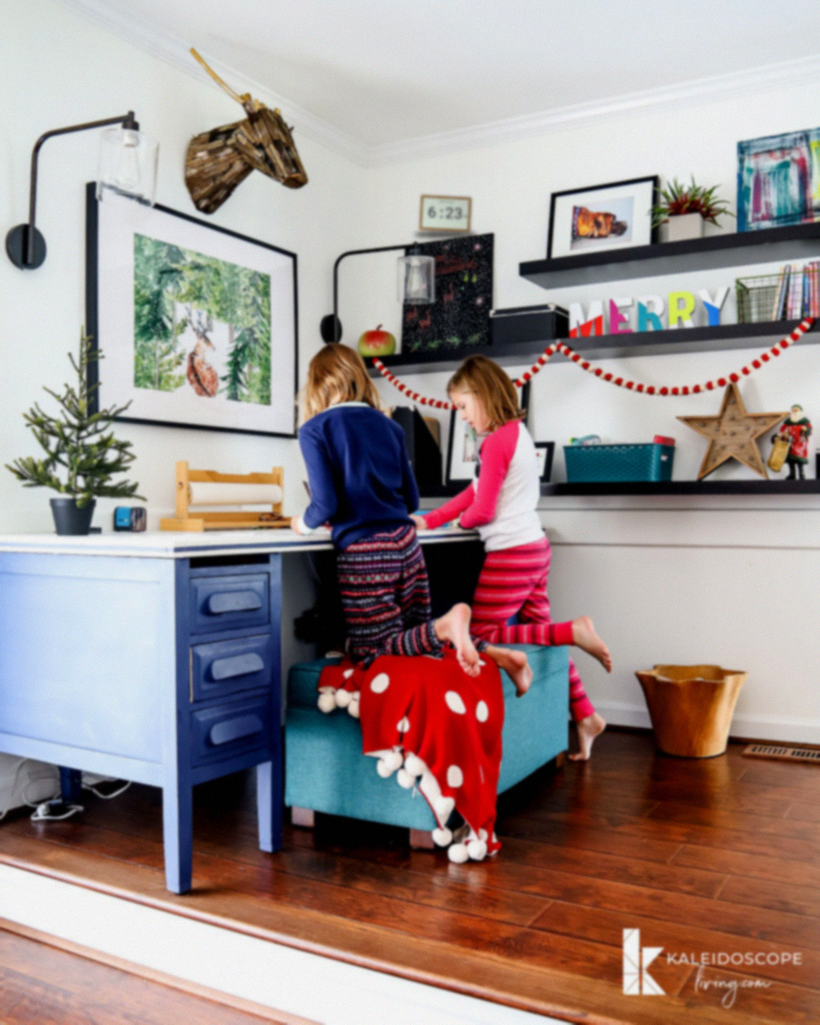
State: h=6 m=23
